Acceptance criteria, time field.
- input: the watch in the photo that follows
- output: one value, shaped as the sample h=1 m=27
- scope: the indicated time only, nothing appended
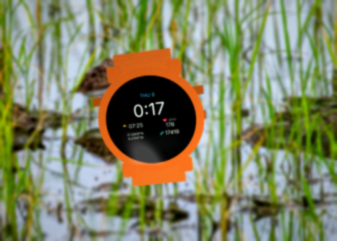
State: h=0 m=17
